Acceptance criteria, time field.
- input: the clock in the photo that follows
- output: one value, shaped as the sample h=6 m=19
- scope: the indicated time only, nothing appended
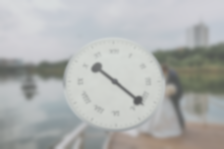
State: h=10 m=22
